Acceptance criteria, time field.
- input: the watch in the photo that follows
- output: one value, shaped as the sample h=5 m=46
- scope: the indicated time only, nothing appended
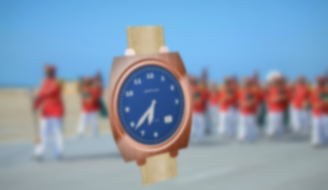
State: h=6 m=38
